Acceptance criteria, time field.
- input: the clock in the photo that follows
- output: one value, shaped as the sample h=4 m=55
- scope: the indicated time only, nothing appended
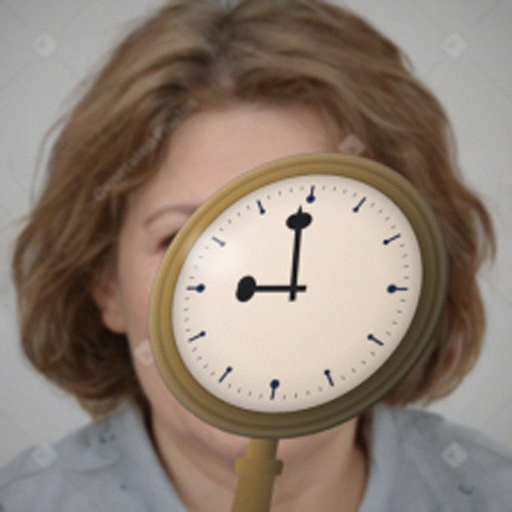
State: h=8 m=59
